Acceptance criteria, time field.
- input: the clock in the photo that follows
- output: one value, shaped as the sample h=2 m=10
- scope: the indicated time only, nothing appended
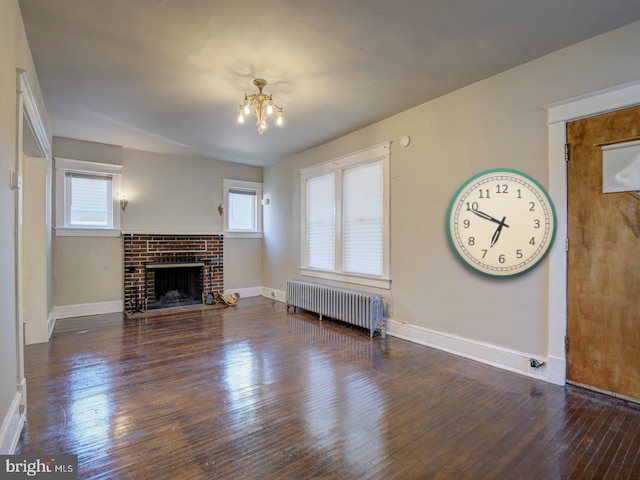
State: h=6 m=49
